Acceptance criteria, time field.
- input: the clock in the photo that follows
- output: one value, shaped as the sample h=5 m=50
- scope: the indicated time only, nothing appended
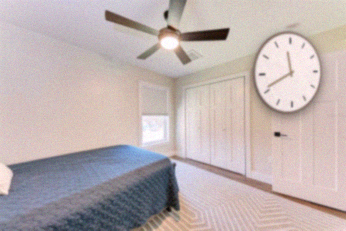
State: h=11 m=41
